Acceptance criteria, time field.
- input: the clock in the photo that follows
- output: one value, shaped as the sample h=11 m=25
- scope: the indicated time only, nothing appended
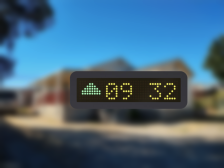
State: h=9 m=32
